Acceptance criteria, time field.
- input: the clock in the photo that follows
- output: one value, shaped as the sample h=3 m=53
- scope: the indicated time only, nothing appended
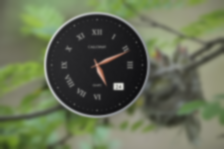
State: h=5 m=11
